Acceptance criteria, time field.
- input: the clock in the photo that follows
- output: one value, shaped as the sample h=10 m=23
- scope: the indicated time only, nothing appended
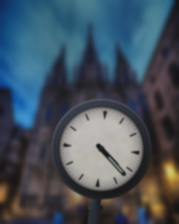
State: h=4 m=22
